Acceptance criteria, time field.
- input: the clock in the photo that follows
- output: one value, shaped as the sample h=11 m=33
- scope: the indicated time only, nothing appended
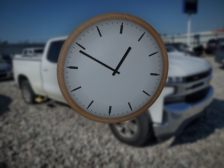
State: h=12 m=49
